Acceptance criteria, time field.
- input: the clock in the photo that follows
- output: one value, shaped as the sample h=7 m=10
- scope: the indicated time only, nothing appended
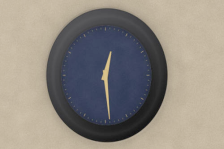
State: h=12 m=29
